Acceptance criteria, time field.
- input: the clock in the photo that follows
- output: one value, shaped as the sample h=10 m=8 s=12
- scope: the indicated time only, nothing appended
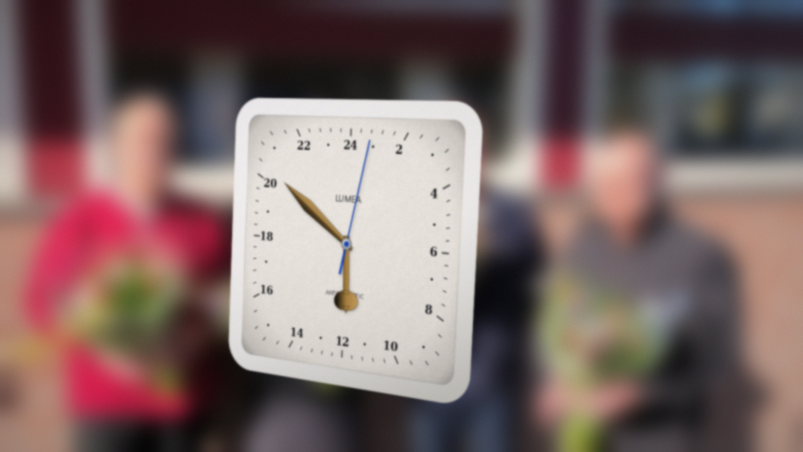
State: h=11 m=51 s=2
